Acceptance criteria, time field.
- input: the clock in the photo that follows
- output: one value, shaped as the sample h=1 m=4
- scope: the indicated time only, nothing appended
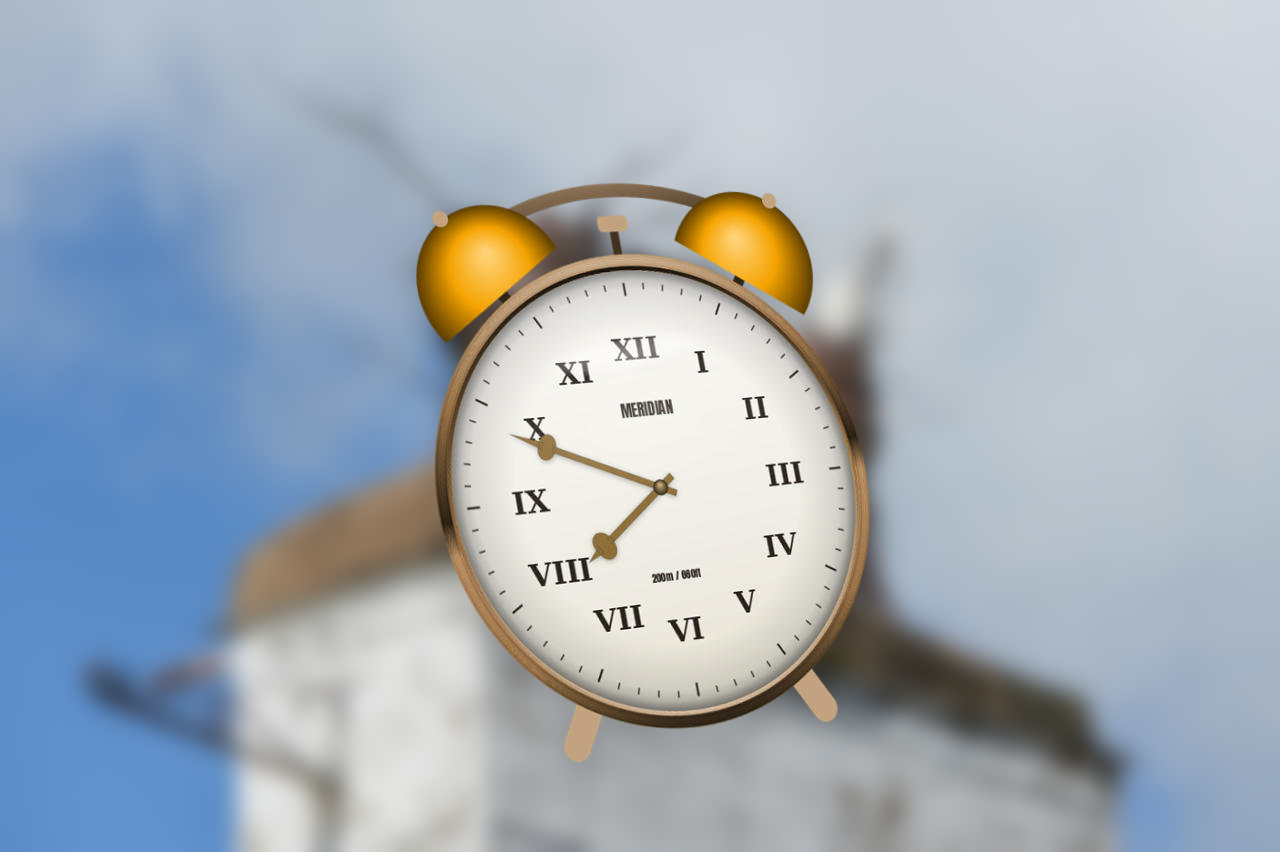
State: h=7 m=49
